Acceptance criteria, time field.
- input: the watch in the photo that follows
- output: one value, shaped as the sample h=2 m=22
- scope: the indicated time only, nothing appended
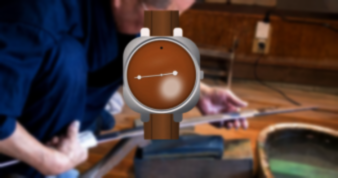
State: h=2 m=44
